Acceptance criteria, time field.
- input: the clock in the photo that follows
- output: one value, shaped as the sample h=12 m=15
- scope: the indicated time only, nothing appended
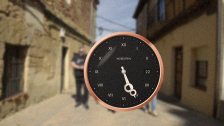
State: h=5 m=26
